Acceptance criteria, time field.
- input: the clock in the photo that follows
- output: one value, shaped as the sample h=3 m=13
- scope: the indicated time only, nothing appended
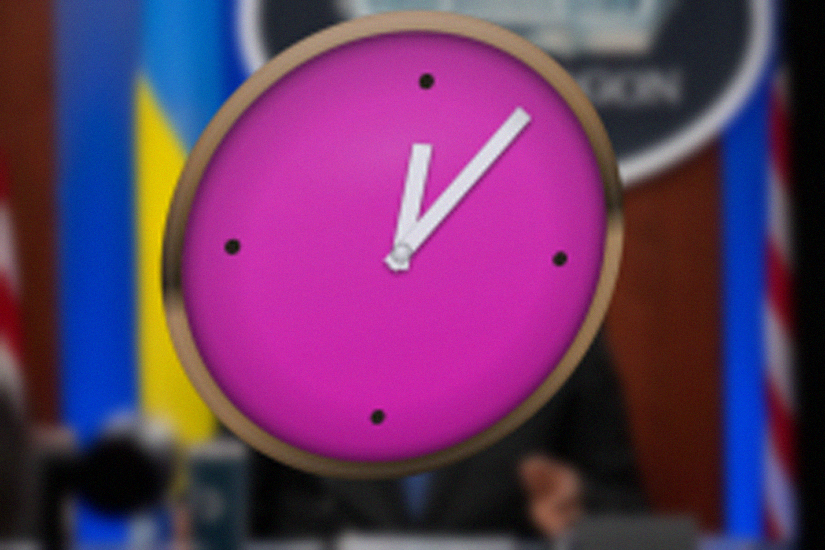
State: h=12 m=6
